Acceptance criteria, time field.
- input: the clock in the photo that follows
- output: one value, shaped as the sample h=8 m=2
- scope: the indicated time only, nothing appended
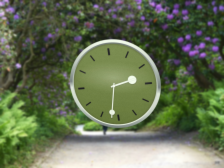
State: h=2 m=32
